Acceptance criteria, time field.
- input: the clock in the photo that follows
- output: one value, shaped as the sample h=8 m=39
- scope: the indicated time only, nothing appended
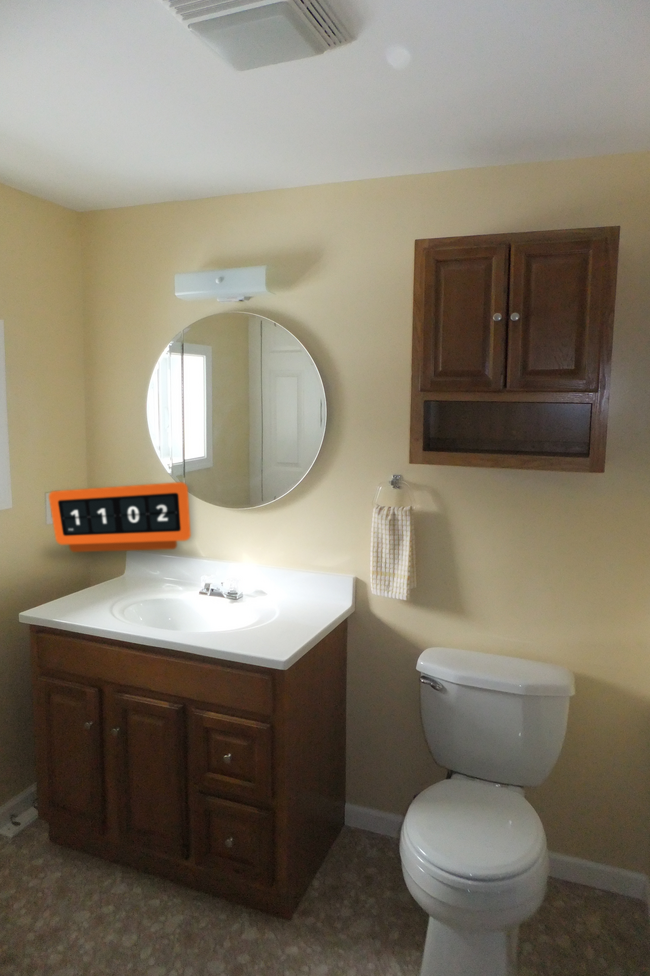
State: h=11 m=2
